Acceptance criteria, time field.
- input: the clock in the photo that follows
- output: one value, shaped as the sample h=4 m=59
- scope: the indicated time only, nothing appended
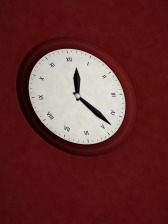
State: h=12 m=23
